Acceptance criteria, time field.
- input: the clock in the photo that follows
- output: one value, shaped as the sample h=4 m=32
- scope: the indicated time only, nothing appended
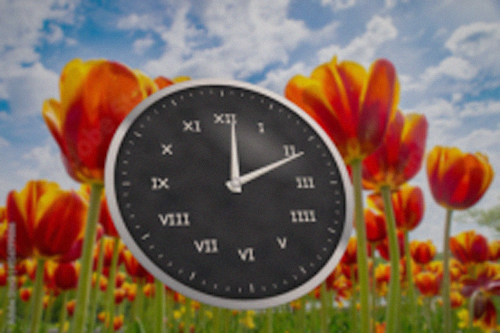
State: h=12 m=11
